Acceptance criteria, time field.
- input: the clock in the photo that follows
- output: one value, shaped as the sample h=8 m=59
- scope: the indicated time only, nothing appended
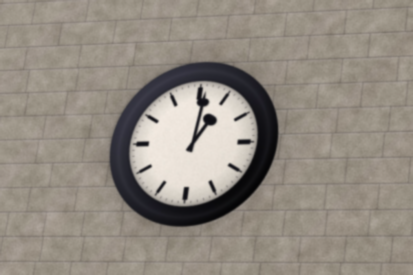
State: h=1 m=1
